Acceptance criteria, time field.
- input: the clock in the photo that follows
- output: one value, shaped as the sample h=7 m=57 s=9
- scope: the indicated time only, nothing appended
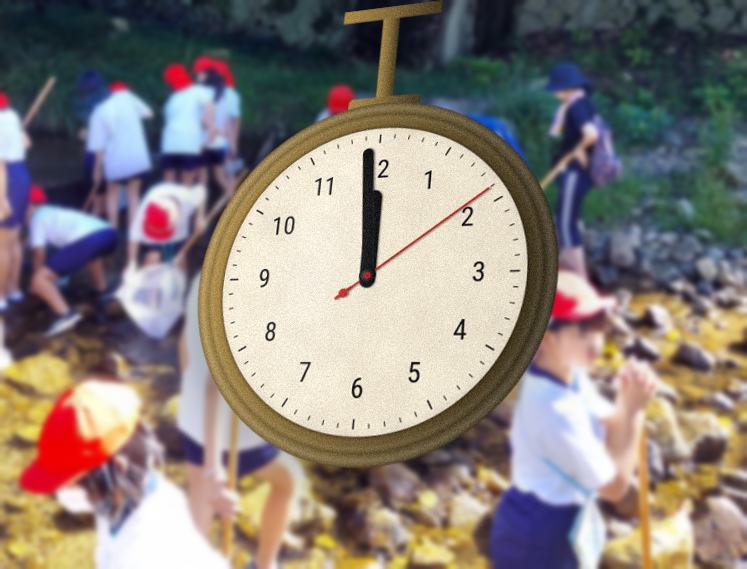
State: h=11 m=59 s=9
